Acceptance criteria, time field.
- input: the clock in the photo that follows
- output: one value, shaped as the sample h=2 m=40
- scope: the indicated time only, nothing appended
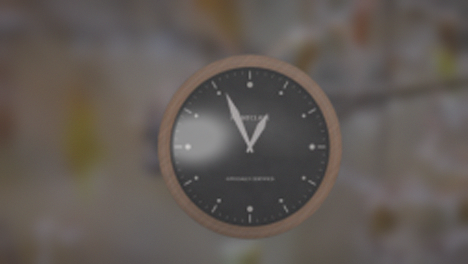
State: h=12 m=56
